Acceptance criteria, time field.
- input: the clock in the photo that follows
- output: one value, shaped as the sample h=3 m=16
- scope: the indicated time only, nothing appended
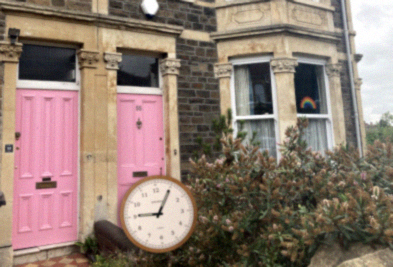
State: h=9 m=5
